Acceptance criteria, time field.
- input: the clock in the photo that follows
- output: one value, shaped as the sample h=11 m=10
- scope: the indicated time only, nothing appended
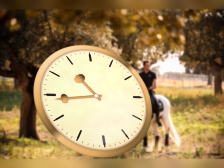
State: h=10 m=44
